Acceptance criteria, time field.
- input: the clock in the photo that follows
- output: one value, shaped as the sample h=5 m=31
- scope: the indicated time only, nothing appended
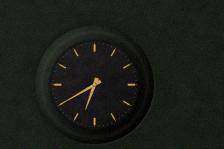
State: h=6 m=40
